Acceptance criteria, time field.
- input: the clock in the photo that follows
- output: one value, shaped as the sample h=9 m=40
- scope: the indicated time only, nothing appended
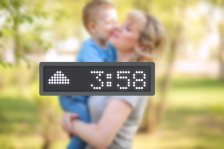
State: h=3 m=58
